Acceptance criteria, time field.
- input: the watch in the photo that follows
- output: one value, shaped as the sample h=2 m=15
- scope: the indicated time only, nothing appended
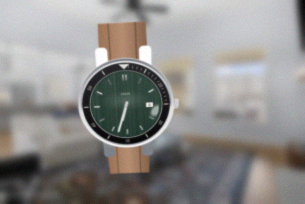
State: h=6 m=33
